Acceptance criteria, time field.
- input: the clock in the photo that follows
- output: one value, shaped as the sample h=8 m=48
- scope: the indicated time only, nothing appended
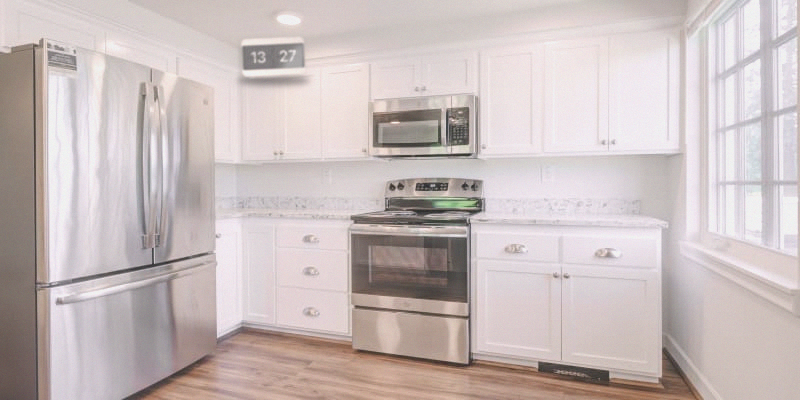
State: h=13 m=27
